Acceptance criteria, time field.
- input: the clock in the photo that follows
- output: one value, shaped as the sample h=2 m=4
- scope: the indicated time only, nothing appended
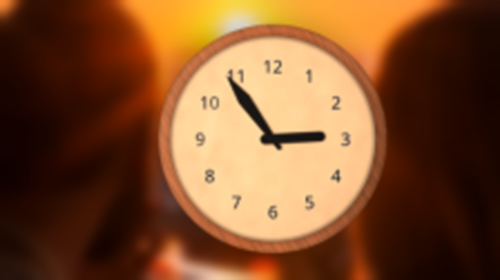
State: h=2 m=54
